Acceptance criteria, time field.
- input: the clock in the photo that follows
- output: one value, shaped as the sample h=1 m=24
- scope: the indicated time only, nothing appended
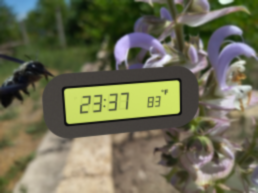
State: h=23 m=37
